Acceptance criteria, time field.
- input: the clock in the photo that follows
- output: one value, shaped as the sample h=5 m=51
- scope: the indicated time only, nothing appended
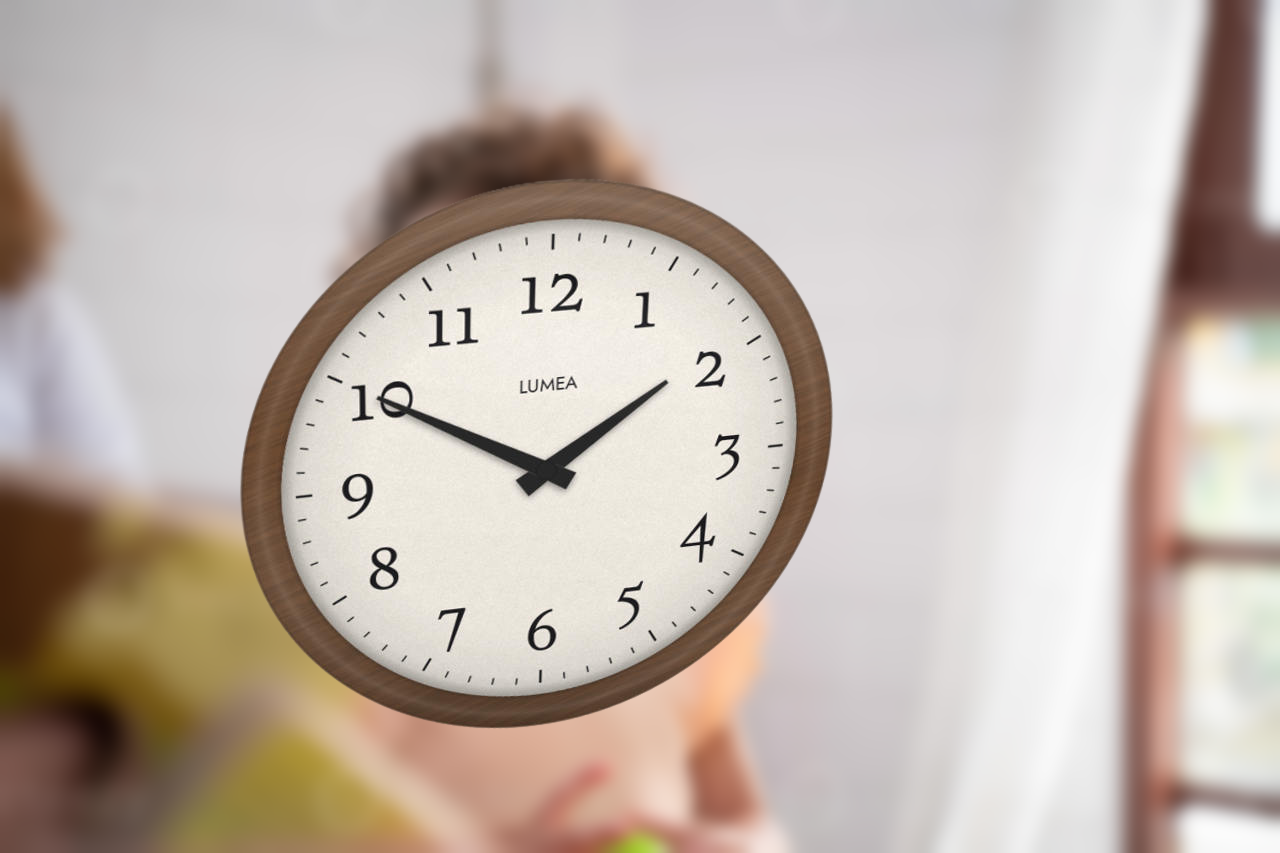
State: h=1 m=50
